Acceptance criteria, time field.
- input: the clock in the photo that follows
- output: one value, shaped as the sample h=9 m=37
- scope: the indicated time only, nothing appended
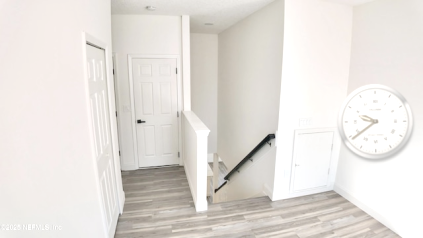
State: h=9 m=39
